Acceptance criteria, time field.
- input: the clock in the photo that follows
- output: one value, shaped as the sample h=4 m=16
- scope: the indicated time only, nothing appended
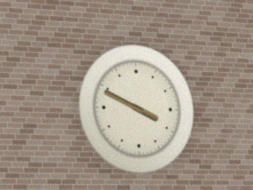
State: h=3 m=49
